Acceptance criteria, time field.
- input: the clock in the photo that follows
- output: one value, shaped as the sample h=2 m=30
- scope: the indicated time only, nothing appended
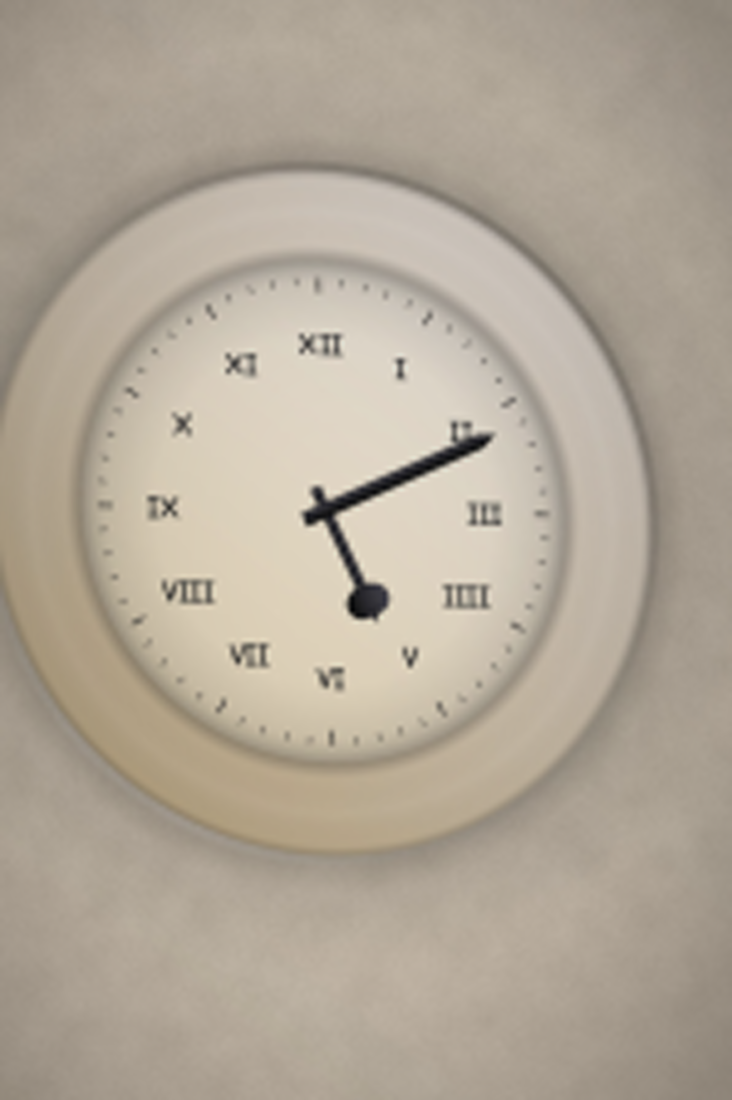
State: h=5 m=11
